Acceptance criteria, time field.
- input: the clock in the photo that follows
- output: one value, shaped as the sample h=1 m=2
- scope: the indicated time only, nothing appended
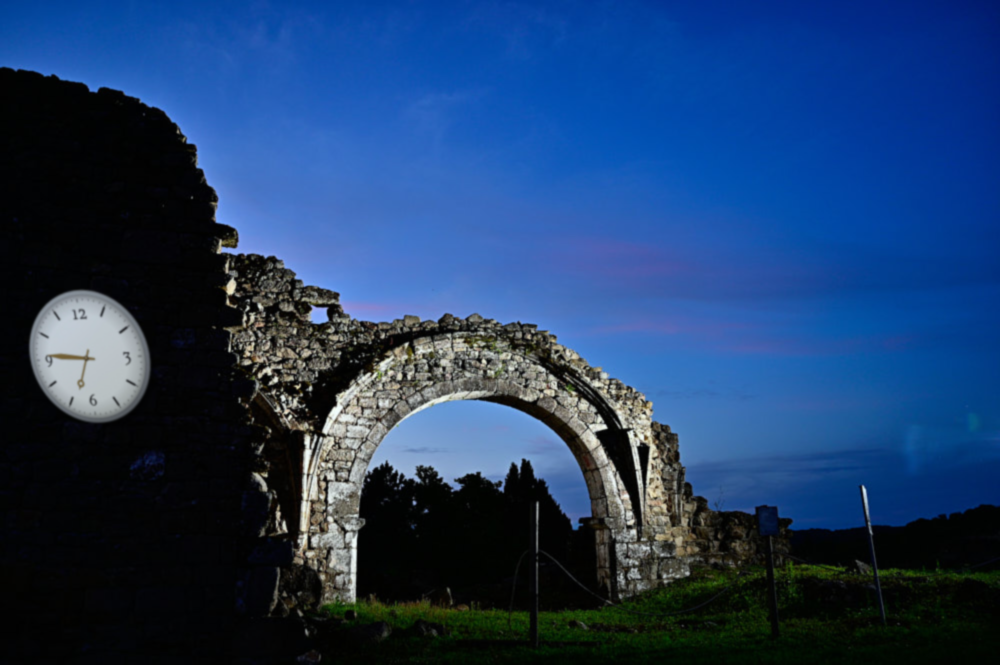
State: h=6 m=46
